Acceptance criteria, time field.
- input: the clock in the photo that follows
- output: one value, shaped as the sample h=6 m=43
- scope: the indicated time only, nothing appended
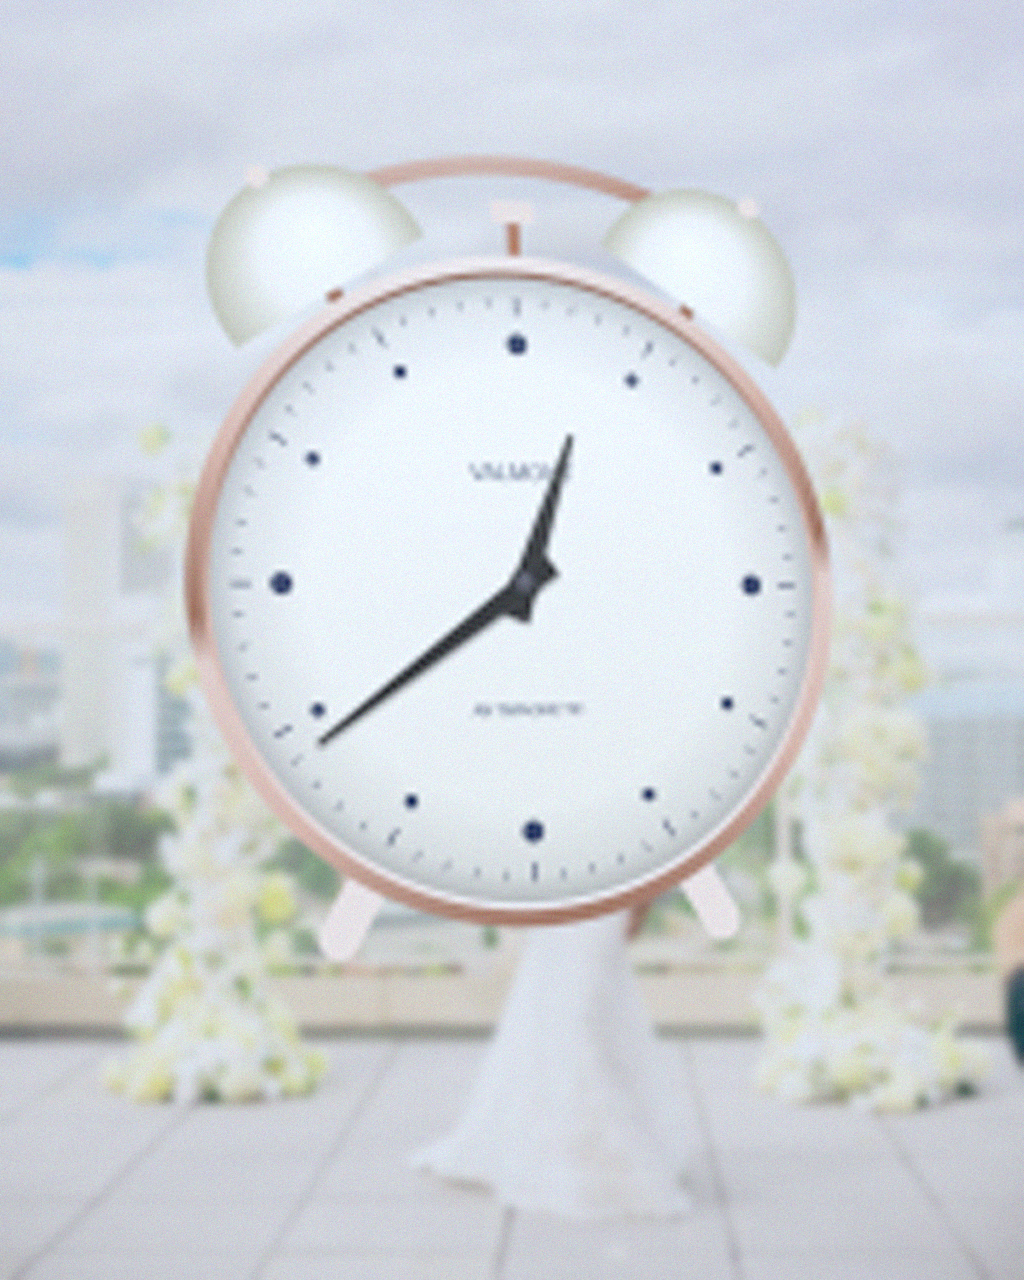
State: h=12 m=39
